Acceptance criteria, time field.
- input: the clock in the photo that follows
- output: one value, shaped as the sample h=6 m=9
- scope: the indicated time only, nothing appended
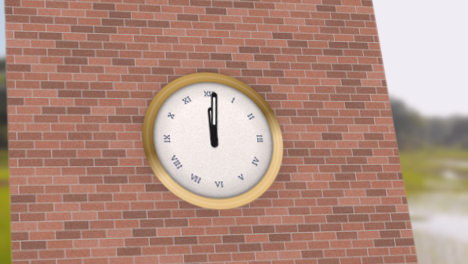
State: h=12 m=1
